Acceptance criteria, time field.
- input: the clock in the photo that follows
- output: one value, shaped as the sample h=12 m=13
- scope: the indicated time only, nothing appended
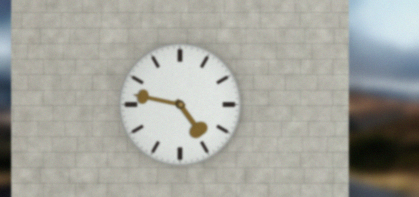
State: h=4 m=47
